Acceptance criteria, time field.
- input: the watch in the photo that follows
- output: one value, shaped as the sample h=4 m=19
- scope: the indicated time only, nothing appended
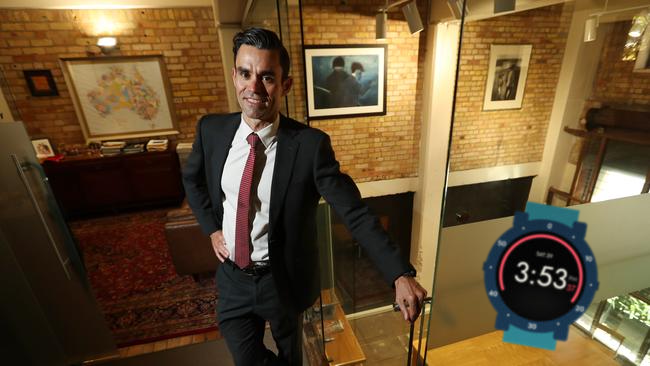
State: h=3 m=53
